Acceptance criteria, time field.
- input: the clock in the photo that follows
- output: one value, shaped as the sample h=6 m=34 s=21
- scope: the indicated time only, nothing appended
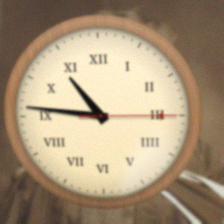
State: h=10 m=46 s=15
